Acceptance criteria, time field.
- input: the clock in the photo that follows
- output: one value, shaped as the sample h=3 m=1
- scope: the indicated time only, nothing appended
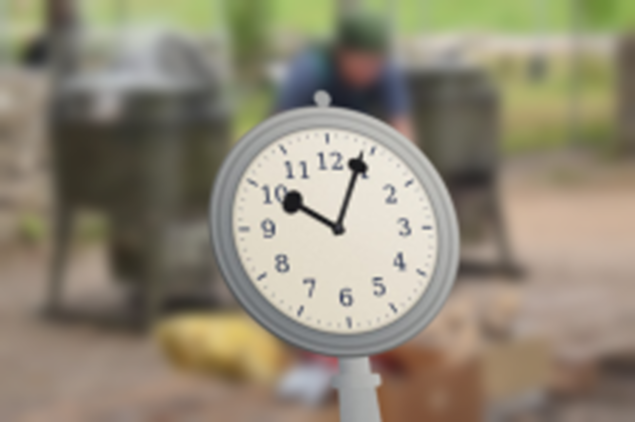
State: h=10 m=4
